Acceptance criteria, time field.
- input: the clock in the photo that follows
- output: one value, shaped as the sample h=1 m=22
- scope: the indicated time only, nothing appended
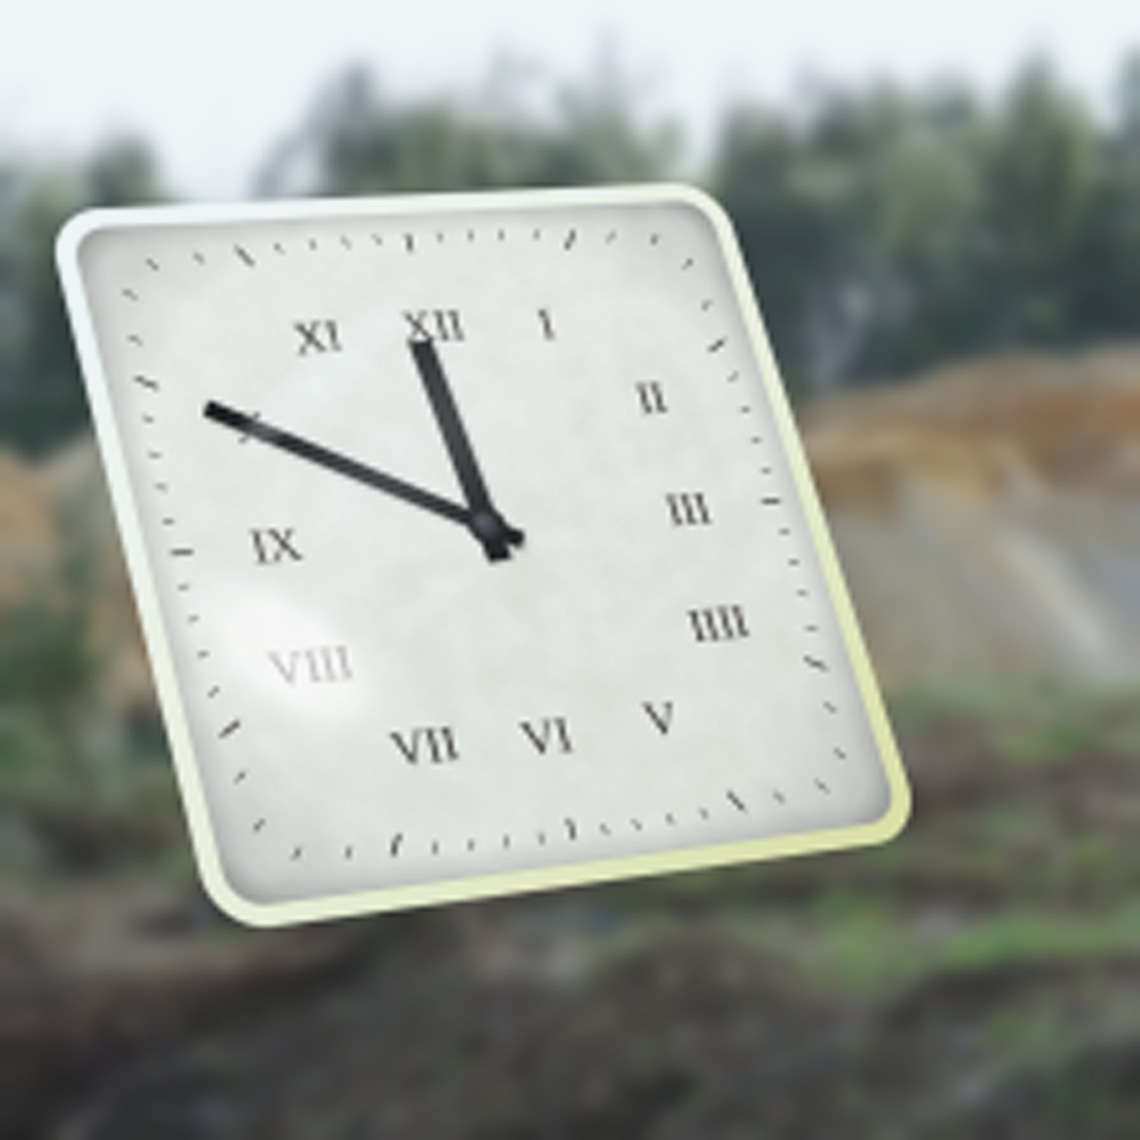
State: h=11 m=50
